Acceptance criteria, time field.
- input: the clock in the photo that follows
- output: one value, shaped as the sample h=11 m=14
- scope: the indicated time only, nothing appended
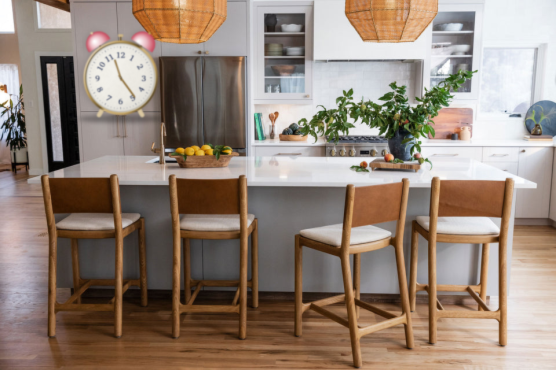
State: h=11 m=24
